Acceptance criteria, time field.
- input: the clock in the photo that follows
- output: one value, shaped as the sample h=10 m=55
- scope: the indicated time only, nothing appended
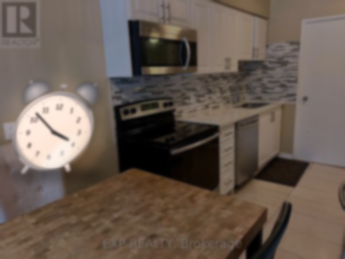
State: h=3 m=52
